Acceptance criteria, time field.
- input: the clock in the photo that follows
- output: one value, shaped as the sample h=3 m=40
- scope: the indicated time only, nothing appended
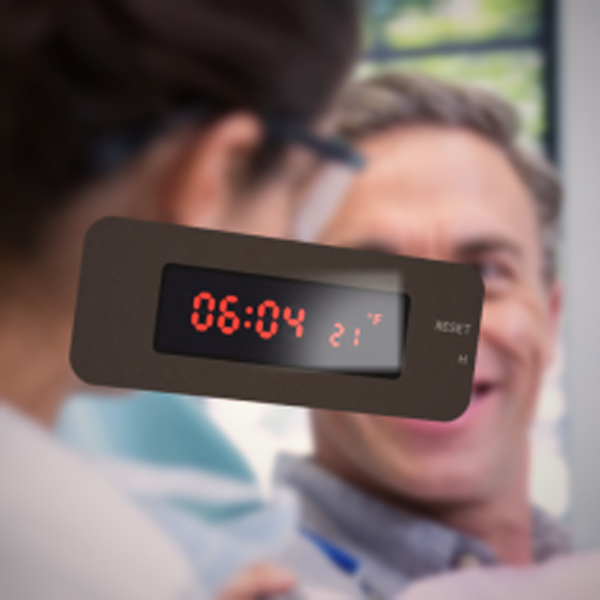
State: h=6 m=4
